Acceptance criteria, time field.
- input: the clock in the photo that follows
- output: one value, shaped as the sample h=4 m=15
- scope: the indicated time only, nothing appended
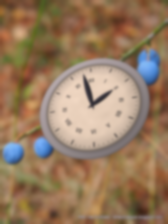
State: h=1 m=58
